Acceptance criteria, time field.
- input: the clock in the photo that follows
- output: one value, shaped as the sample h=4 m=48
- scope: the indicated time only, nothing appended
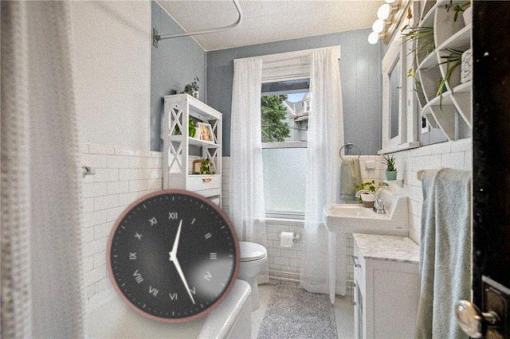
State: h=12 m=26
